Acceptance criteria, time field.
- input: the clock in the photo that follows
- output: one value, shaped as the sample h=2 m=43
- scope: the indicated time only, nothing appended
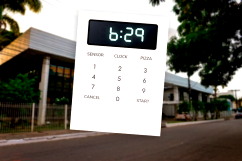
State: h=6 m=29
